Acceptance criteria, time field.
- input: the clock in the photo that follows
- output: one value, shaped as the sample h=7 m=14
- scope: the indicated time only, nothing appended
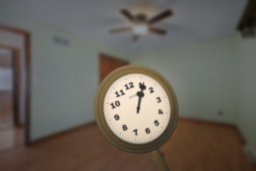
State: h=1 m=6
